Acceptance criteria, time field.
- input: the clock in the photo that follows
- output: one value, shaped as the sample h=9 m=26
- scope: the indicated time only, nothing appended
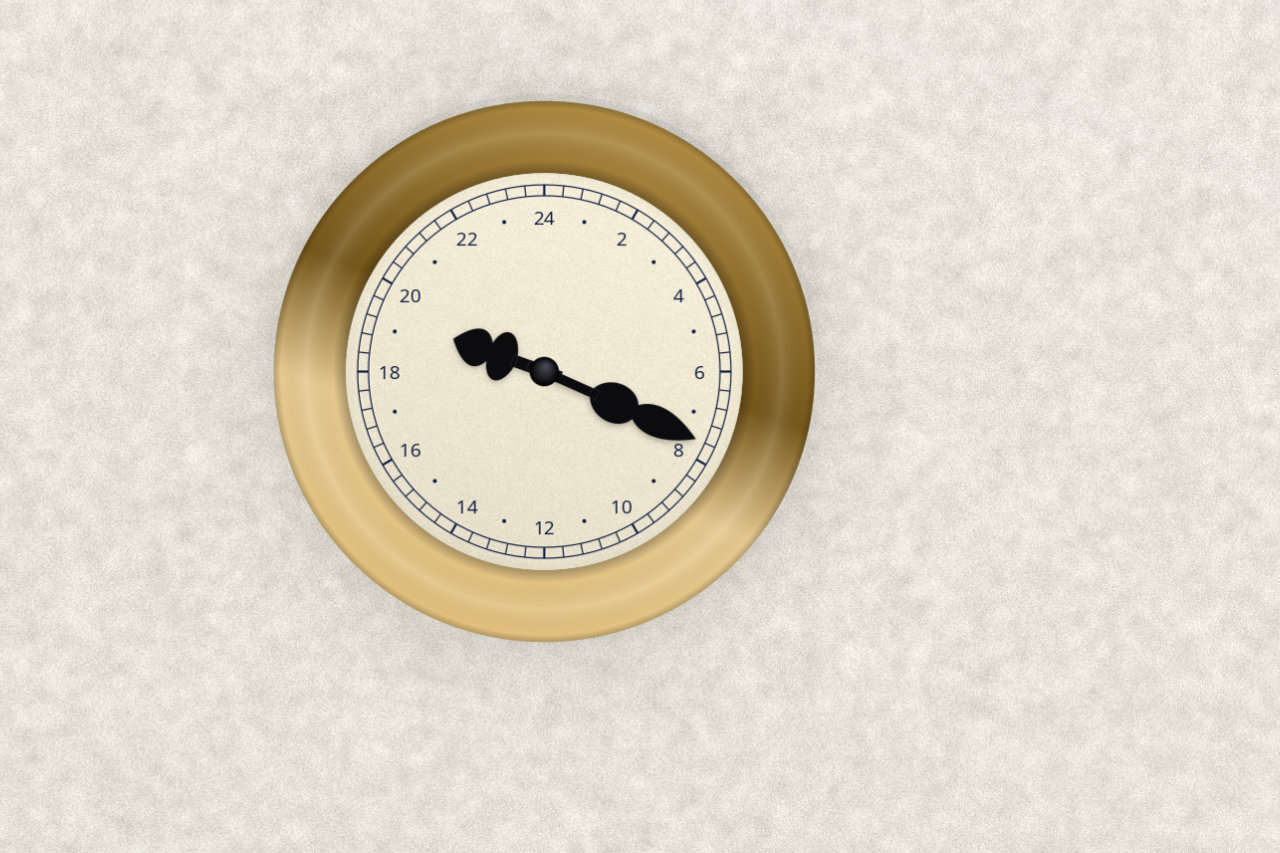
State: h=19 m=19
